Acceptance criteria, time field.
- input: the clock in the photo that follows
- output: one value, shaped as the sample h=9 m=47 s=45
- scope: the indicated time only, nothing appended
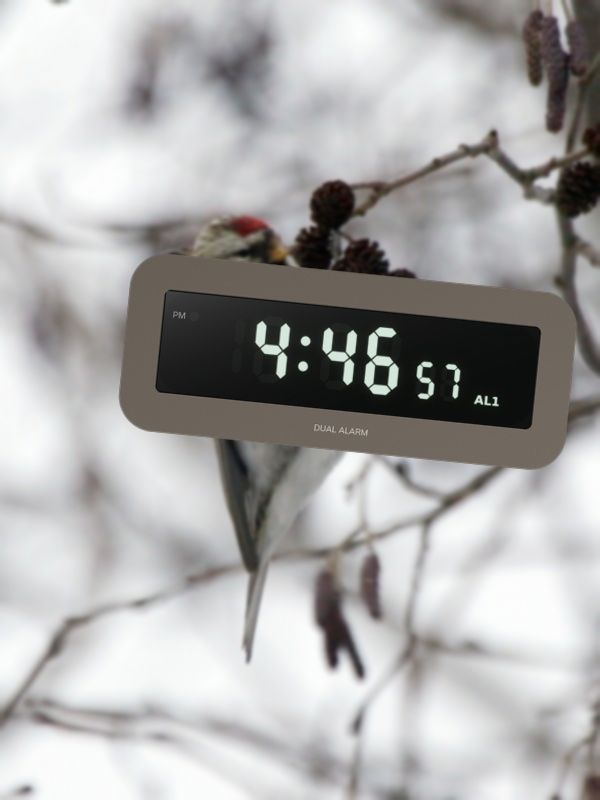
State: h=4 m=46 s=57
